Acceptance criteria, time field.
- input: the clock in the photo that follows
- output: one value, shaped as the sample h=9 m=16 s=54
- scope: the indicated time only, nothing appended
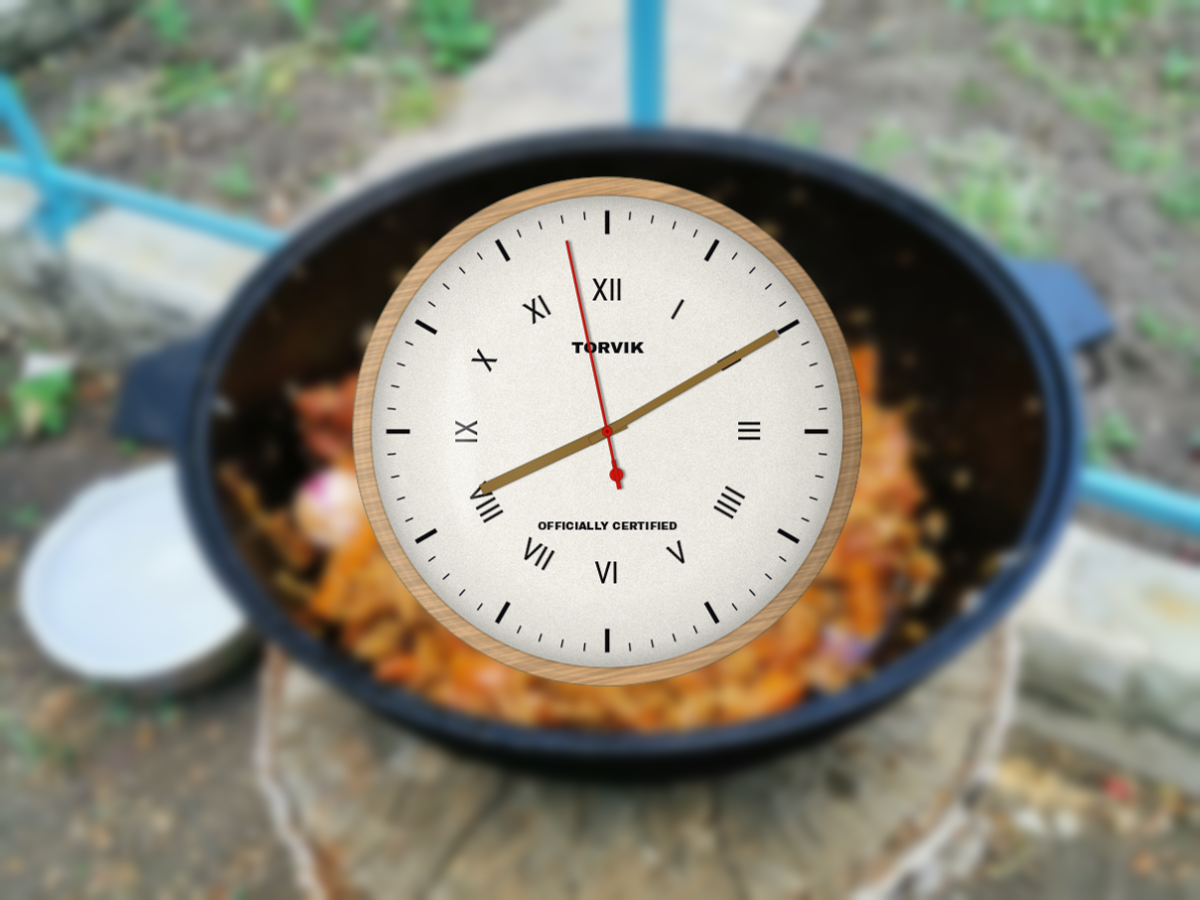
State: h=8 m=9 s=58
